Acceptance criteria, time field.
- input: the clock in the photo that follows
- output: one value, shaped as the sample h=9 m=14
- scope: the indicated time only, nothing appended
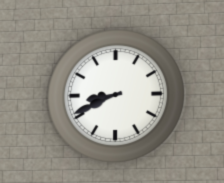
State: h=8 m=41
